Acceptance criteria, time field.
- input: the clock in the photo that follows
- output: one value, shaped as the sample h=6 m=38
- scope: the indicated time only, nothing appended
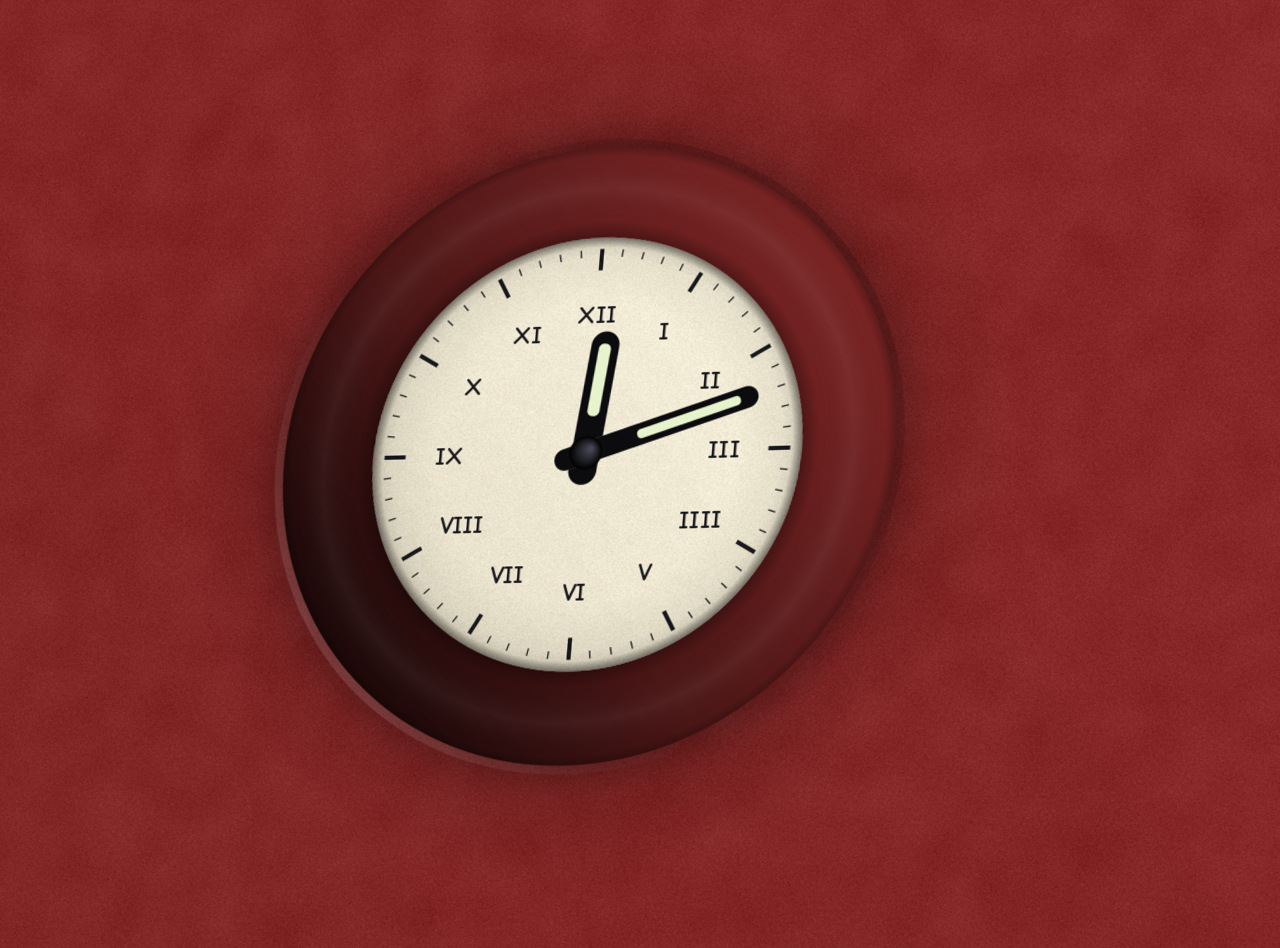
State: h=12 m=12
